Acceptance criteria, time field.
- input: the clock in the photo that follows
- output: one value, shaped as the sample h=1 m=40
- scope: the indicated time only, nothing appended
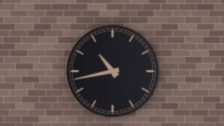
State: h=10 m=43
